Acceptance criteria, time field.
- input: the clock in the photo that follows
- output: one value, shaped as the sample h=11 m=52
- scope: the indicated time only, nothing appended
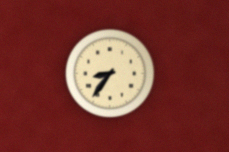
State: h=8 m=36
